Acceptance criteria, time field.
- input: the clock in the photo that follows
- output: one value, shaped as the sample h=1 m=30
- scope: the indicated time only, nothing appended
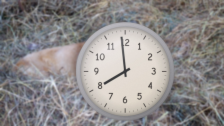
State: h=7 m=59
